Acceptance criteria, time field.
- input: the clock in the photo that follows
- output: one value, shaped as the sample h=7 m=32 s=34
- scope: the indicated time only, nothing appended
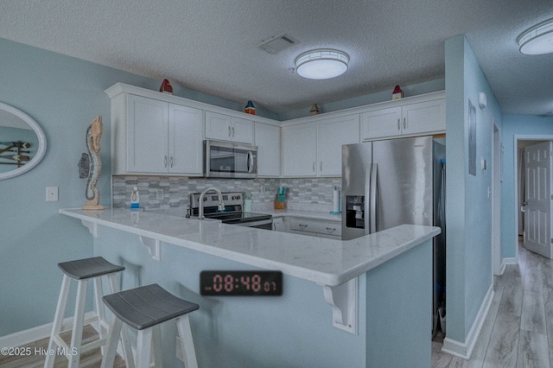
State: h=8 m=48 s=7
